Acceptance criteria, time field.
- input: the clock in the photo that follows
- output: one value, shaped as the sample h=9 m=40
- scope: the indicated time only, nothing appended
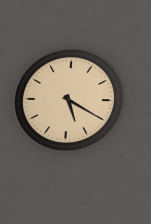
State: h=5 m=20
